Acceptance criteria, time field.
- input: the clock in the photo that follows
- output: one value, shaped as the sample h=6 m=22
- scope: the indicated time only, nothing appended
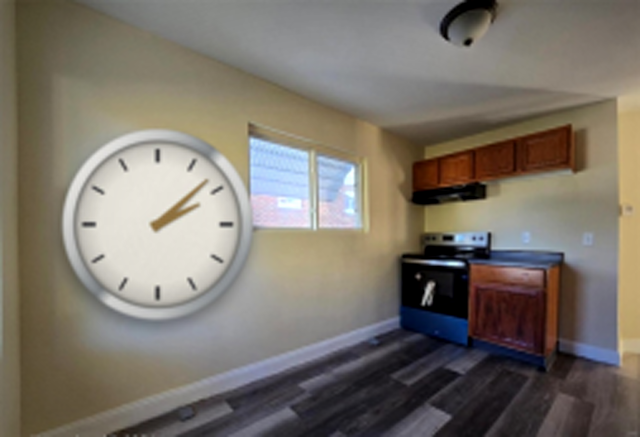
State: h=2 m=8
